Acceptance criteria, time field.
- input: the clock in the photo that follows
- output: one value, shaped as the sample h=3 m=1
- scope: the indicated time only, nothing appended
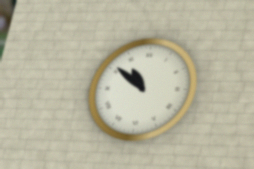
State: h=10 m=51
